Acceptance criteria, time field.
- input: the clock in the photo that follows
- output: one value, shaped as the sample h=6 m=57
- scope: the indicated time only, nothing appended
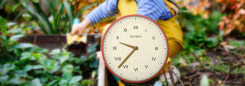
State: h=9 m=37
